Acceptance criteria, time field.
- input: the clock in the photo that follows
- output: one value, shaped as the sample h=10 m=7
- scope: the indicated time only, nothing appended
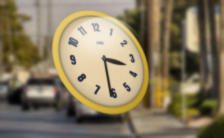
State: h=3 m=31
